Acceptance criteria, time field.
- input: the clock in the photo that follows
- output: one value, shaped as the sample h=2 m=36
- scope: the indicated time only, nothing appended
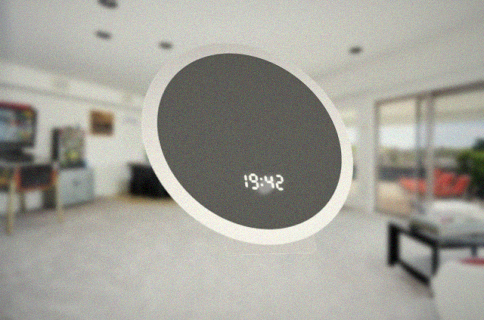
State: h=19 m=42
